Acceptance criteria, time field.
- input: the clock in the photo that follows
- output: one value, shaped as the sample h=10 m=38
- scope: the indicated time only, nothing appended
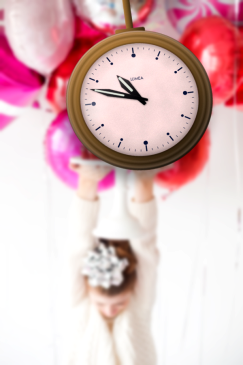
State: h=10 m=48
